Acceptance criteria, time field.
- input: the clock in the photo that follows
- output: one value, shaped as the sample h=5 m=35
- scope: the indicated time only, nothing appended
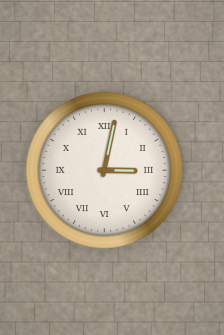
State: h=3 m=2
